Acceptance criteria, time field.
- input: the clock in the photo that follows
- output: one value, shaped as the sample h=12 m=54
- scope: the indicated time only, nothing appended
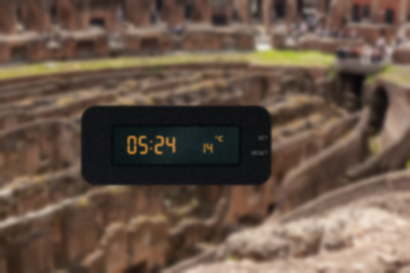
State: h=5 m=24
